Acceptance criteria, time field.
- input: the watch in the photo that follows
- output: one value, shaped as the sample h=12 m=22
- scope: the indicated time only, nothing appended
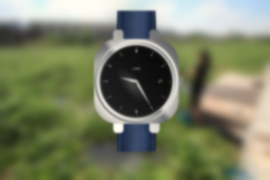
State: h=9 m=25
